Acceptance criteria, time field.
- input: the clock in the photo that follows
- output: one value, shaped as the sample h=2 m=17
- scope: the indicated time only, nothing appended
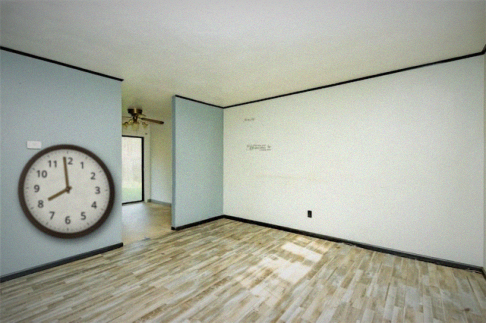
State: h=7 m=59
